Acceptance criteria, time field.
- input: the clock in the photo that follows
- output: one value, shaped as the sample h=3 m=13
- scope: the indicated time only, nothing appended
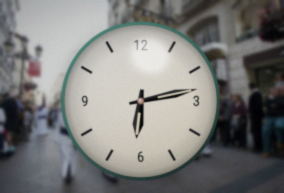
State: h=6 m=13
